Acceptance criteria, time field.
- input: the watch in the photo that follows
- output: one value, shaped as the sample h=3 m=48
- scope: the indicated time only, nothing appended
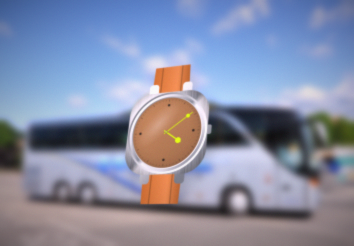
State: h=4 m=9
